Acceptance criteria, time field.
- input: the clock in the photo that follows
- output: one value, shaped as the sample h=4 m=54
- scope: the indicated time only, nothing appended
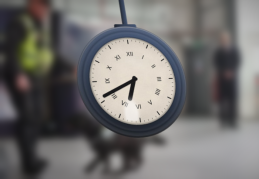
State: h=6 m=41
